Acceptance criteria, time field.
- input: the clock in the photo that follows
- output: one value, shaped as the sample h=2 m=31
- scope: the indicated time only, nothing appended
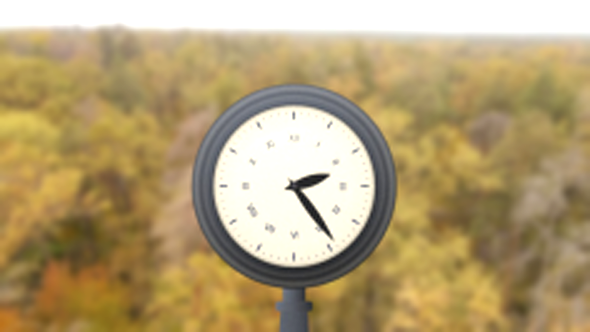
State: h=2 m=24
